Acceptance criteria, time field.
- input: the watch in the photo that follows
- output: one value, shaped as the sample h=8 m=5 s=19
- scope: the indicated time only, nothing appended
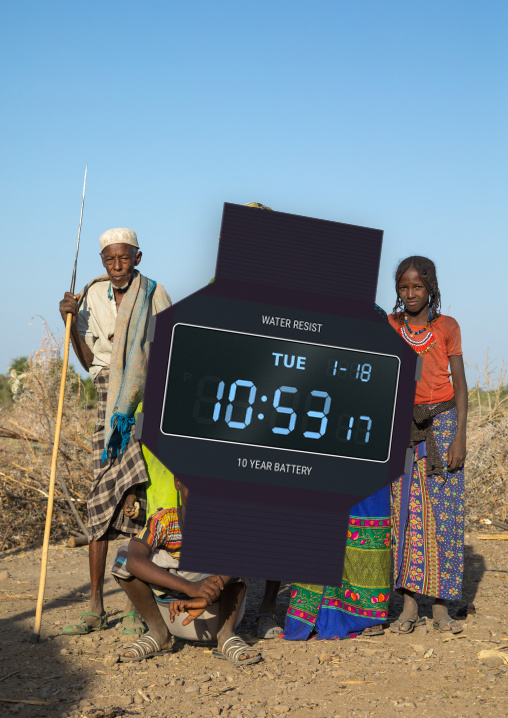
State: h=10 m=53 s=17
